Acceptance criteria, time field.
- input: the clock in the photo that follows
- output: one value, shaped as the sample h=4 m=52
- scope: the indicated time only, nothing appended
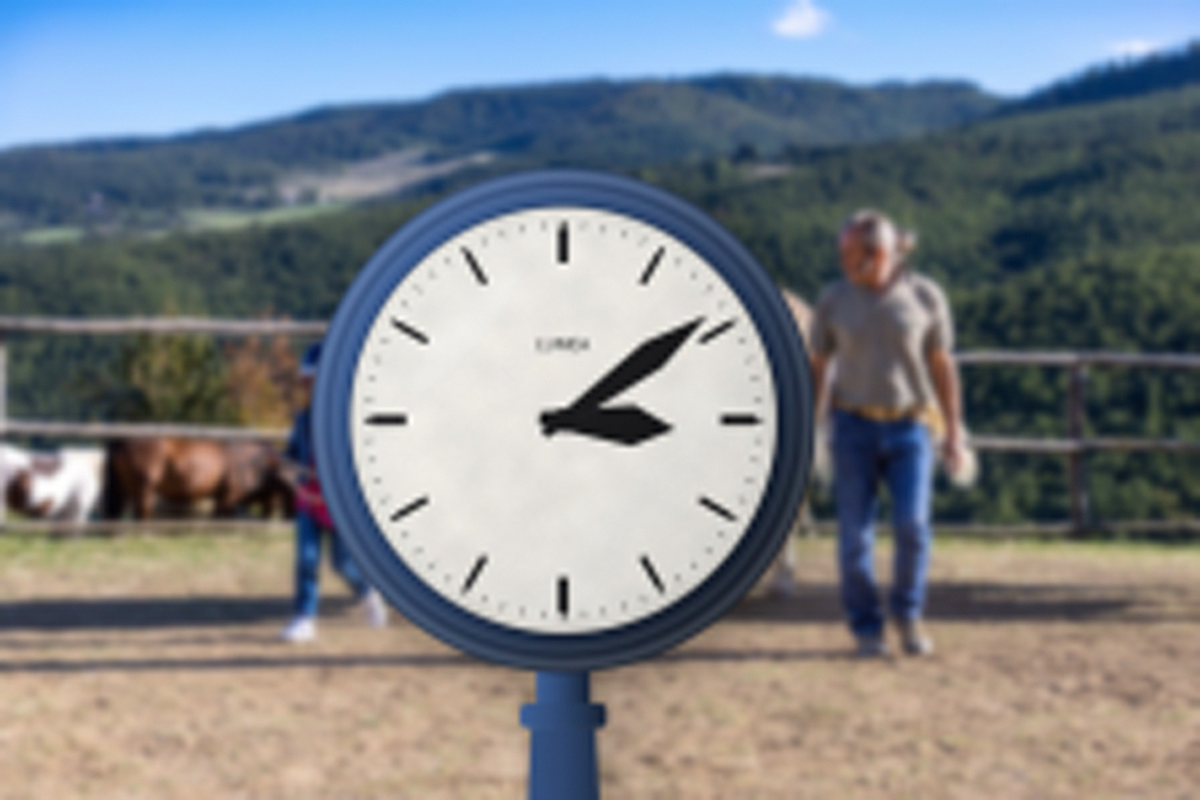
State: h=3 m=9
